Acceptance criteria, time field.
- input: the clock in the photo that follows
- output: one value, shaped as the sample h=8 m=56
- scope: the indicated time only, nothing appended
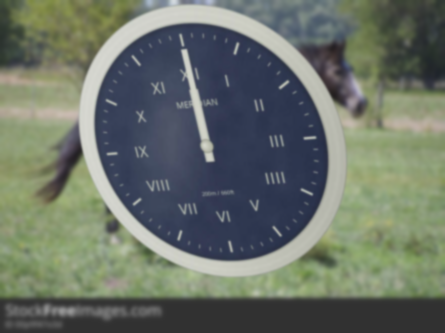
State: h=12 m=0
